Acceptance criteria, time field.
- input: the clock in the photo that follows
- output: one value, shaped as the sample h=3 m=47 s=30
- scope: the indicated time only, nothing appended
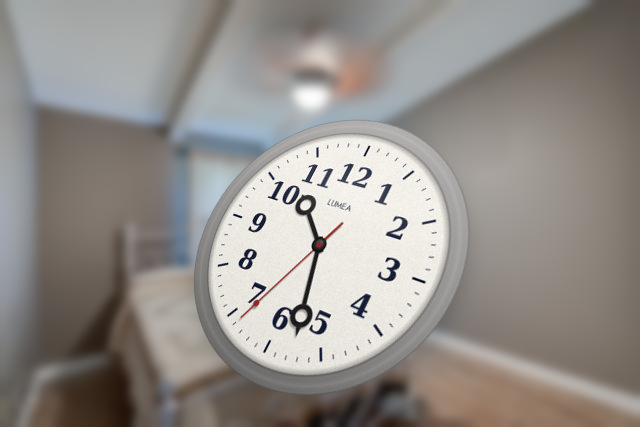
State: h=10 m=27 s=34
